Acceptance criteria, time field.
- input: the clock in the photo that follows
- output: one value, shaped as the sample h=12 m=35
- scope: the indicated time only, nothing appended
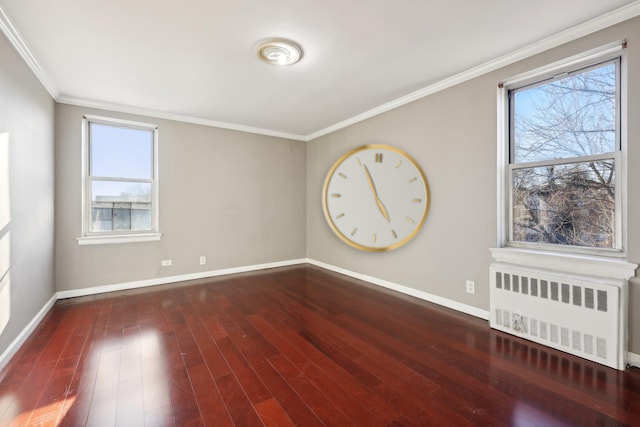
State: h=4 m=56
